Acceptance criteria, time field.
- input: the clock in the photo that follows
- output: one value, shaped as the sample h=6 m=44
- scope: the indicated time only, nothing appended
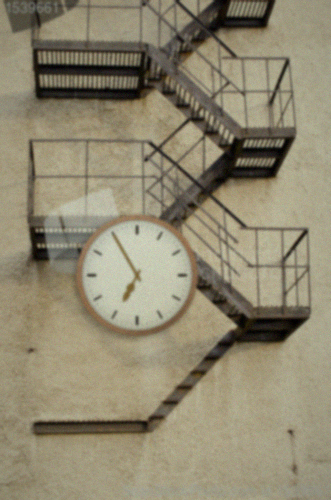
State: h=6 m=55
